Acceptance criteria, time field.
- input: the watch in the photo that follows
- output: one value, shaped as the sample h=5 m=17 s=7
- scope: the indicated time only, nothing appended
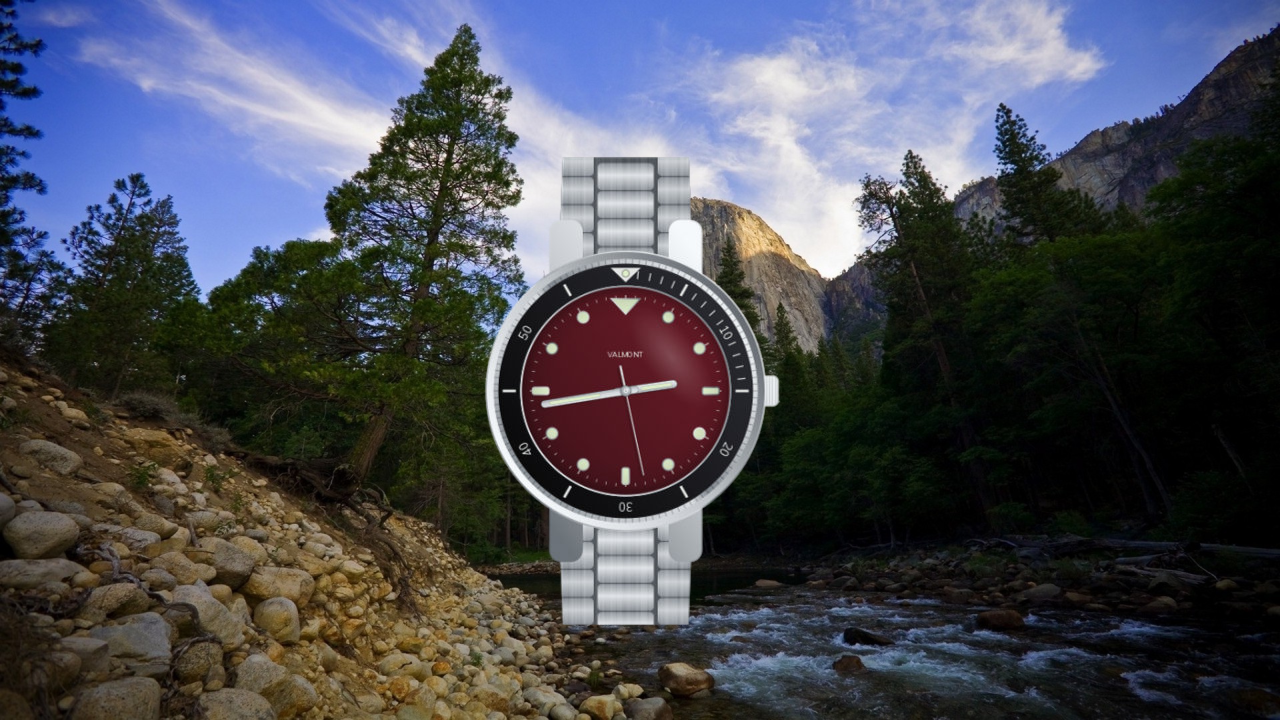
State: h=2 m=43 s=28
